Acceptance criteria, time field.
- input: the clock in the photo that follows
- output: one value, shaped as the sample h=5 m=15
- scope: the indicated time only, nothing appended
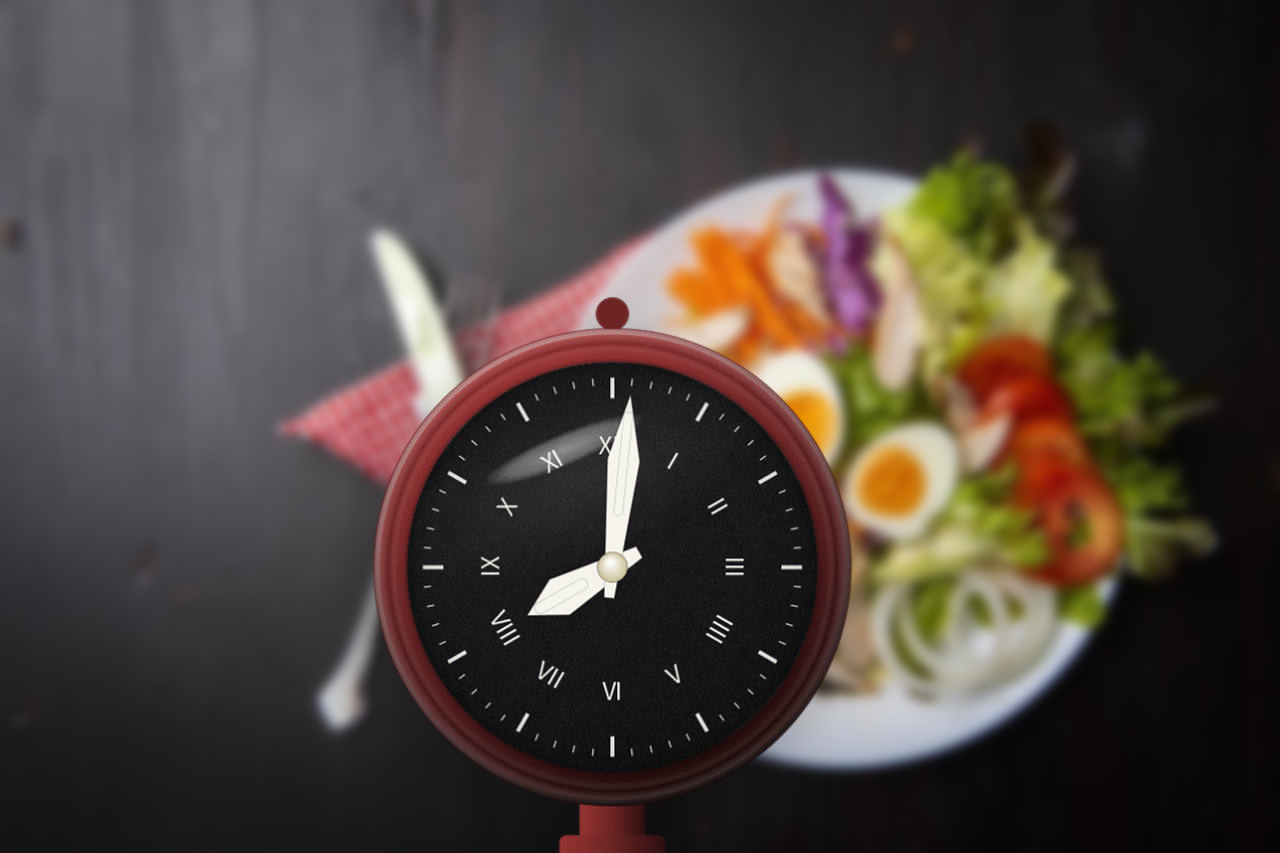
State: h=8 m=1
